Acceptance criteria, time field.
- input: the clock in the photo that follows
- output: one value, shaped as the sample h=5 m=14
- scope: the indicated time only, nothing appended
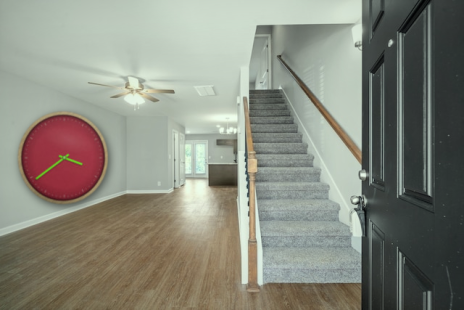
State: h=3 m=39
